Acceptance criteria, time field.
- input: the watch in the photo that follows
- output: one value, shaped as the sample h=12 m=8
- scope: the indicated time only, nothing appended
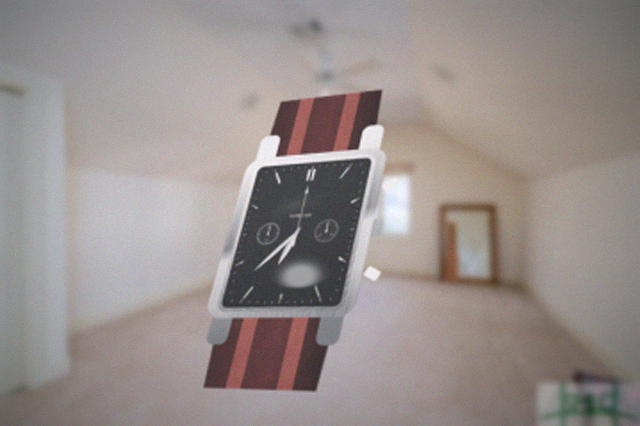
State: h=6 m=37
